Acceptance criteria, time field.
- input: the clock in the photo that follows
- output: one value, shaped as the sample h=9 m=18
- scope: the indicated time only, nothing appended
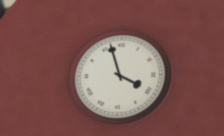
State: h=3 m=57
